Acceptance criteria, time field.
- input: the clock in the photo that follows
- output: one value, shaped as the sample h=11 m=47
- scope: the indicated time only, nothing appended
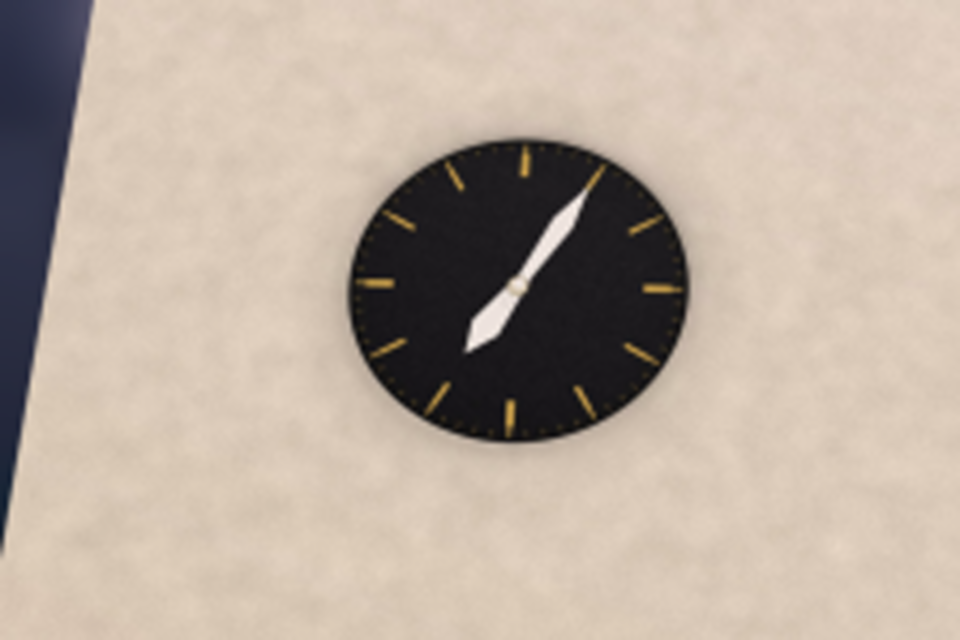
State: h=7 m=5
